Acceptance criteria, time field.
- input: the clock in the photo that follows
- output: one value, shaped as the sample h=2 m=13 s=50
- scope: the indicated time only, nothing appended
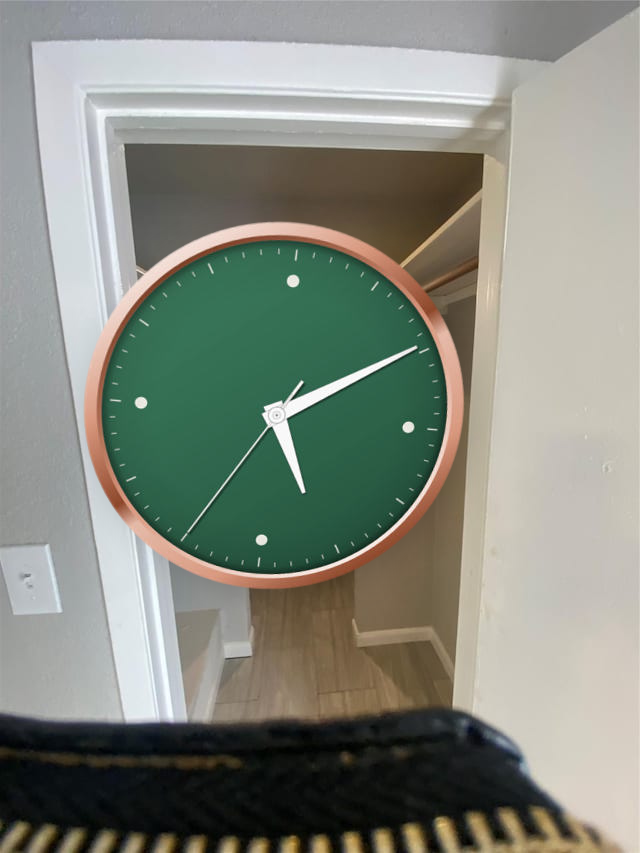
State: h=5 m=9 s=35
